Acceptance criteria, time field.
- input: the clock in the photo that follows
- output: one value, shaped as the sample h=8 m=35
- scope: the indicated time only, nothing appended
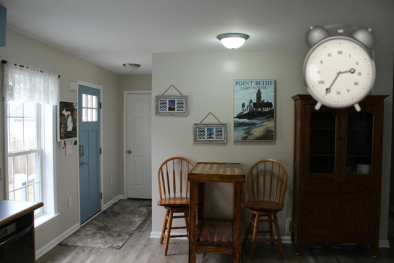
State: h=2 m=35
